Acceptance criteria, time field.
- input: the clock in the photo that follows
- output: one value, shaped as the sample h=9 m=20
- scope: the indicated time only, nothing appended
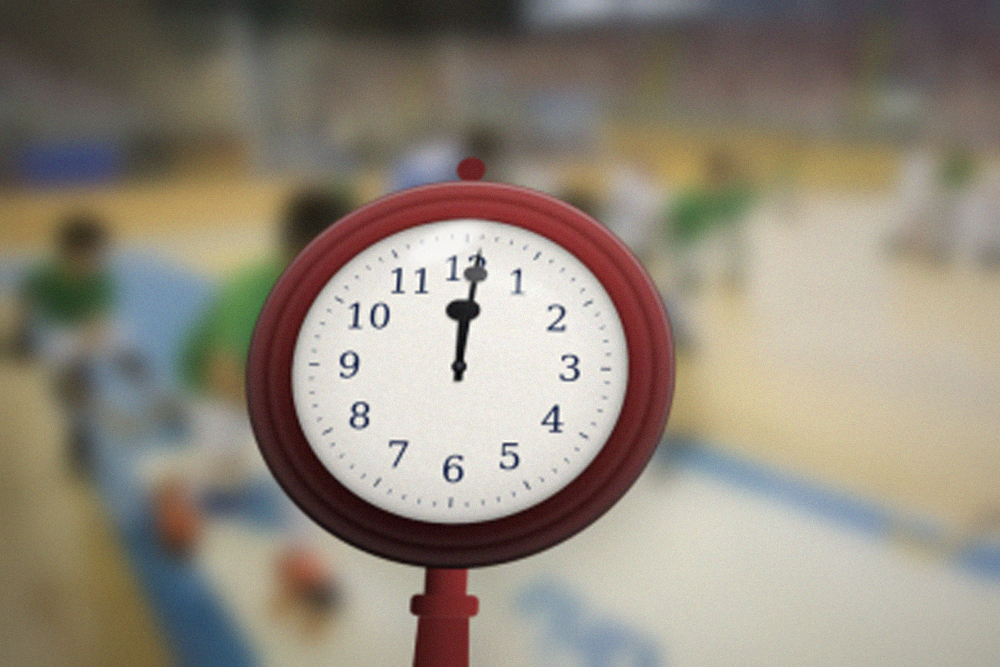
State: h=12 m=1
